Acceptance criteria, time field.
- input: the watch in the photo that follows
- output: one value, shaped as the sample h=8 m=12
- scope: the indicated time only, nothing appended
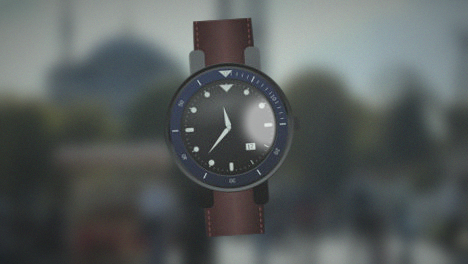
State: h=11 m=37
